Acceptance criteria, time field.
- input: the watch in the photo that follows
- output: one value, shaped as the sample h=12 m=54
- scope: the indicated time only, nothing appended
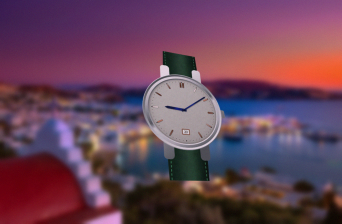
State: h=9 m=9
